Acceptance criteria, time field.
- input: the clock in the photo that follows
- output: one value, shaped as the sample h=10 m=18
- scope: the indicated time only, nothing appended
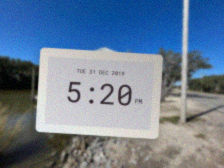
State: h=5 m=20
